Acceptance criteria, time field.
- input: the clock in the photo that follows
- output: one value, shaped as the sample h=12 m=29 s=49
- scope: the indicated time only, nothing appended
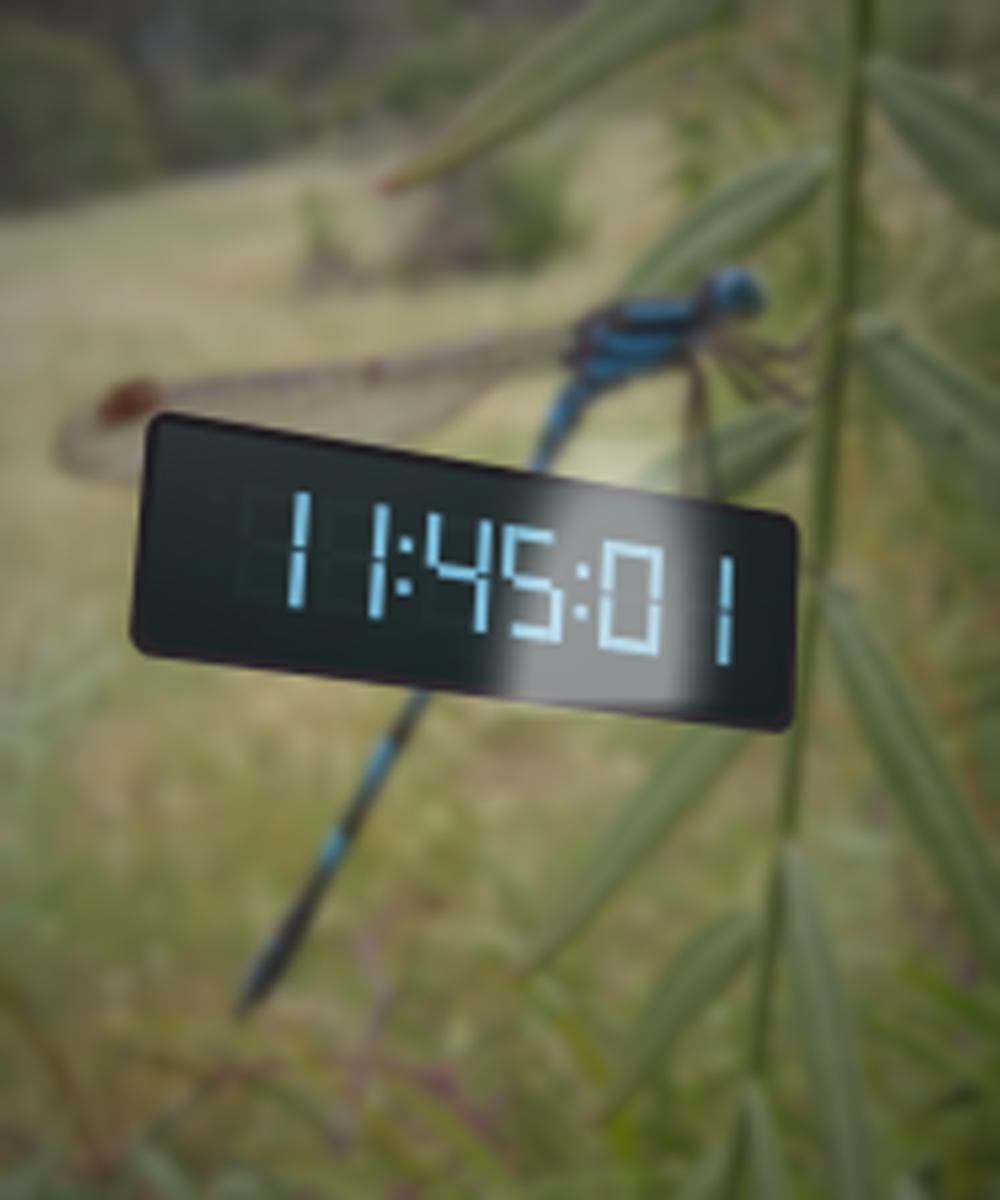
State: h=11 m=45 s=1
